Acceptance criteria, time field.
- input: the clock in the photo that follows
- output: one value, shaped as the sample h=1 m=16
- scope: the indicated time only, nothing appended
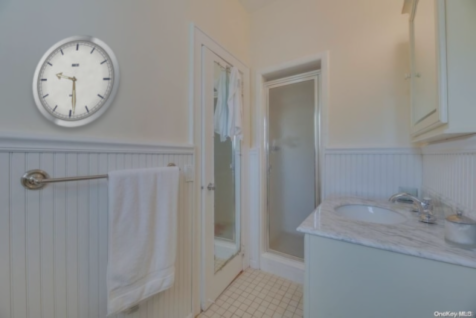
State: h=9 m=29
